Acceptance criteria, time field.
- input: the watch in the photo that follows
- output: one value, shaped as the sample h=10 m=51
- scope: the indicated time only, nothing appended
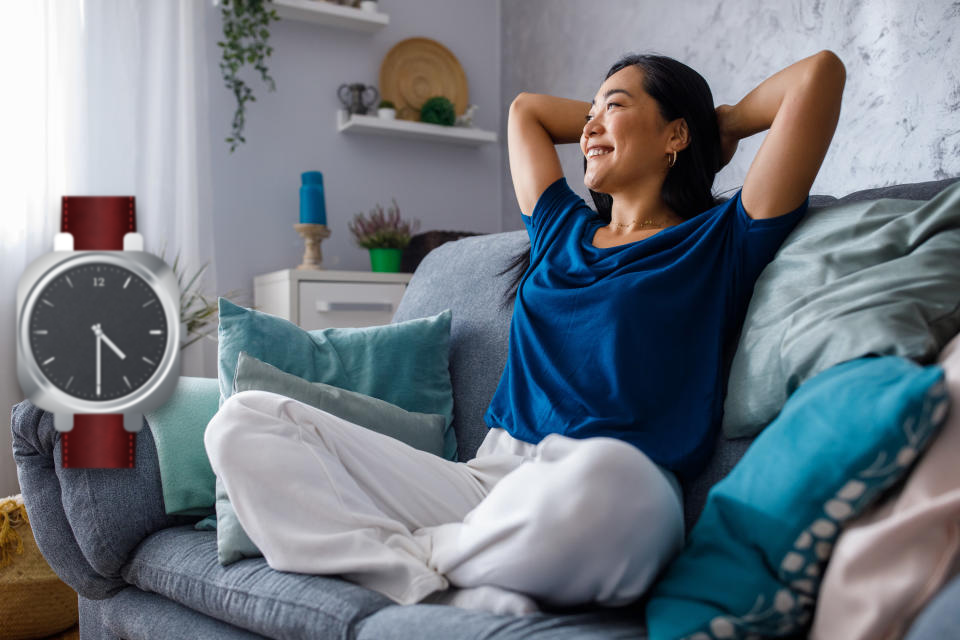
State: h=4 m=30
